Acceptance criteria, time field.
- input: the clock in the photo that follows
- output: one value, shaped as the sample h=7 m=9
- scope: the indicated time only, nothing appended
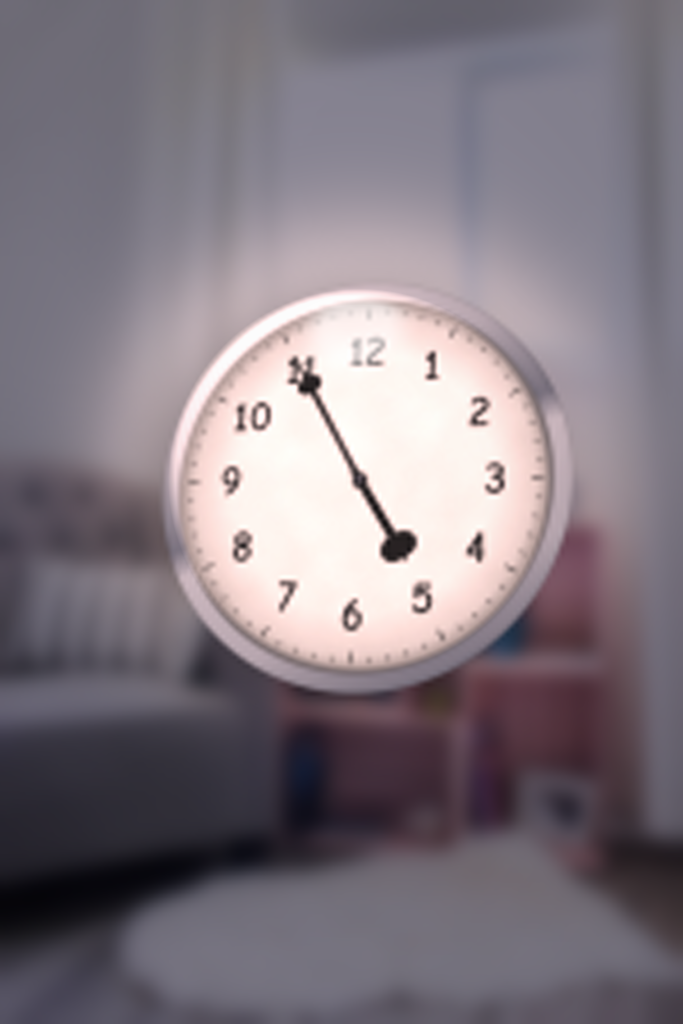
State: h=4 m=55
